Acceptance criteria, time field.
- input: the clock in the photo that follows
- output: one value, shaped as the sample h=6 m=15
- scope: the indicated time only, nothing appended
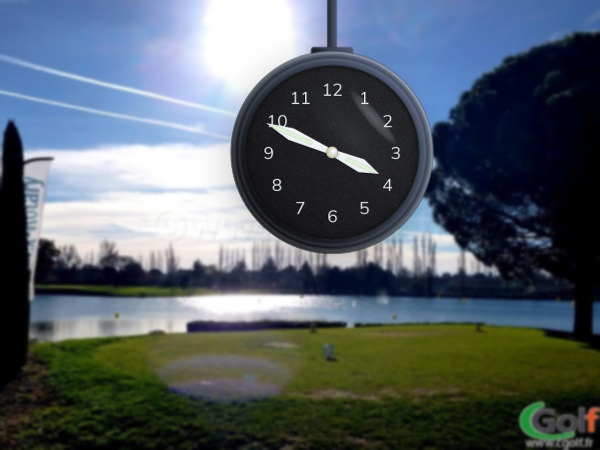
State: h=3 m=49
